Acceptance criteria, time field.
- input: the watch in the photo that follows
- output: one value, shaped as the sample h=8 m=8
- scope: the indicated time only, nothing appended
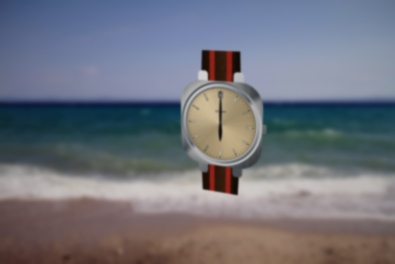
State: h=6 m=0
